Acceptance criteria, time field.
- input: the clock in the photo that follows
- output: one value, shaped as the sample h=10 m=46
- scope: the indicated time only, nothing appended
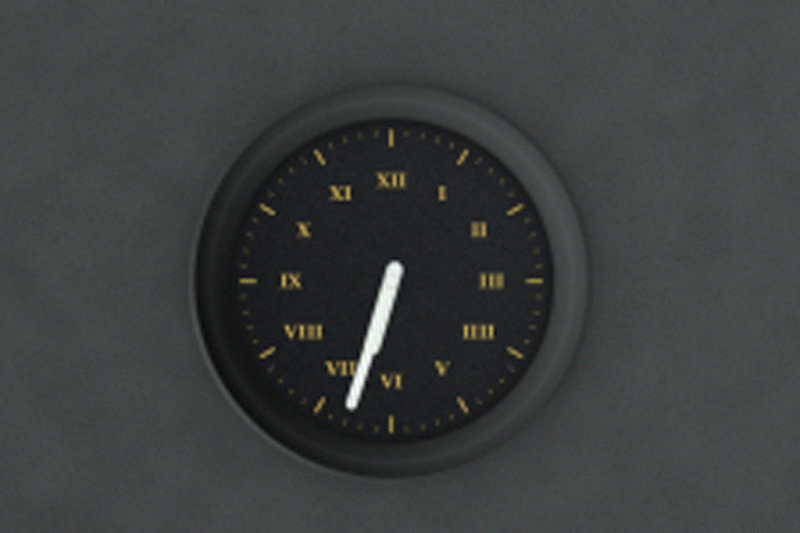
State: h=6 m=33
